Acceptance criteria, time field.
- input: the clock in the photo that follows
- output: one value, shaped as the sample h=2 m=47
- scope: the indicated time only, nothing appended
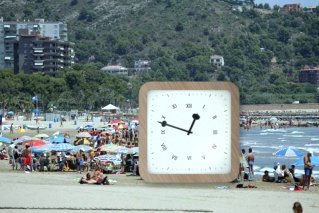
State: h=12 m=48
